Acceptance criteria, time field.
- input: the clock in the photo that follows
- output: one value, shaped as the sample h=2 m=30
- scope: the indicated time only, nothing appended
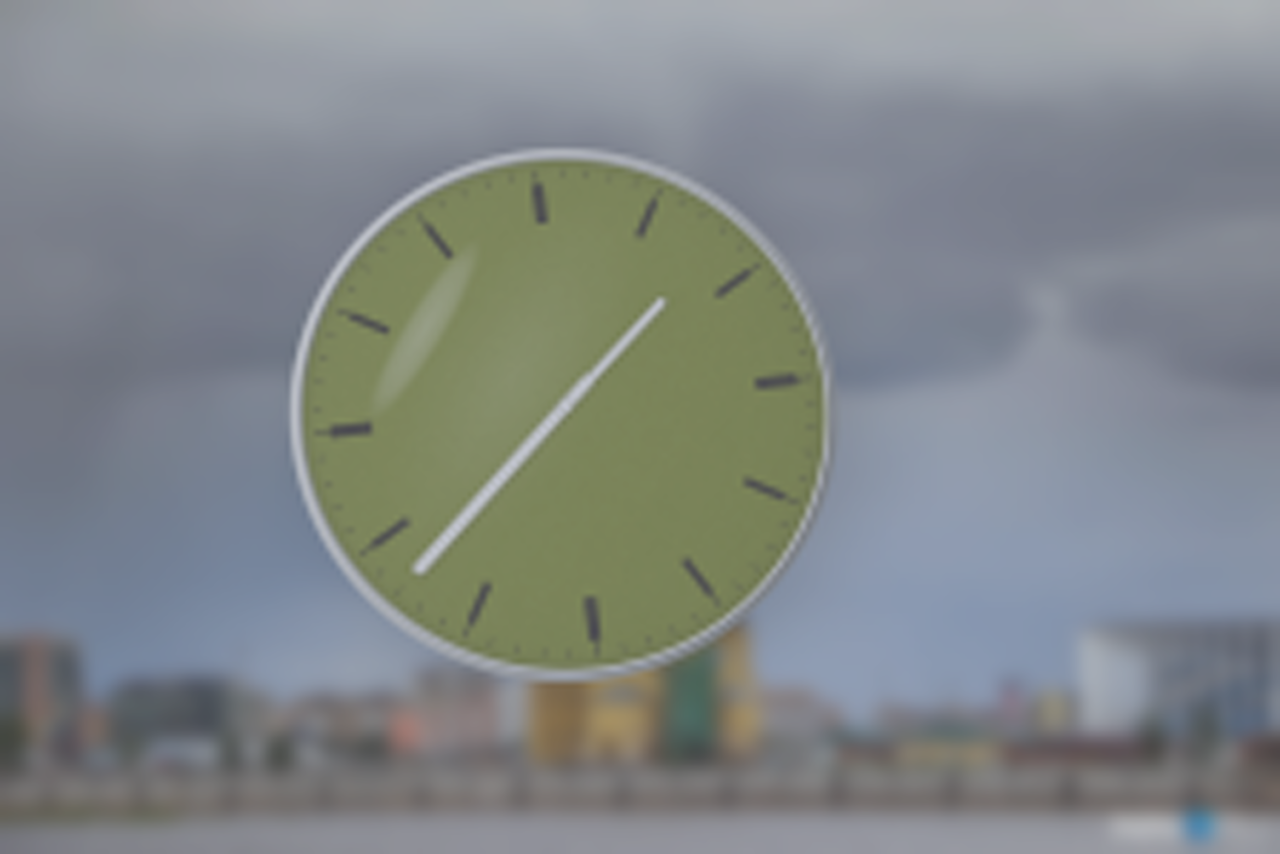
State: h=1 m=38
